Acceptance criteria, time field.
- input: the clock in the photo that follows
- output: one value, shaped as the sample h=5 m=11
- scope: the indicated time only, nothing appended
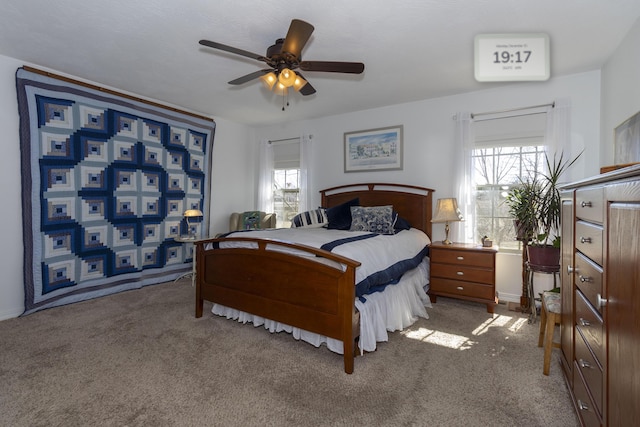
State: h=19 m=17
